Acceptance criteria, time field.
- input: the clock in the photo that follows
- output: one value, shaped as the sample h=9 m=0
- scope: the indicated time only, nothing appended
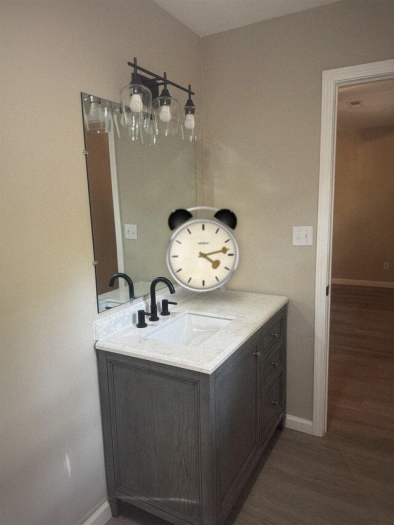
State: h=4 m=13
